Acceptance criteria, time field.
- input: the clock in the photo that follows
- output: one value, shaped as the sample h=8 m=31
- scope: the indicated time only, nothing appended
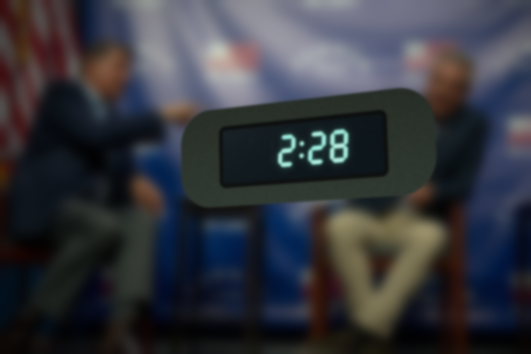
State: h=2 m=28
